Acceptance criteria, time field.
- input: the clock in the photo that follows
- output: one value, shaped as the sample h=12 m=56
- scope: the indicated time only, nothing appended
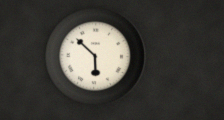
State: h=5 m=52
